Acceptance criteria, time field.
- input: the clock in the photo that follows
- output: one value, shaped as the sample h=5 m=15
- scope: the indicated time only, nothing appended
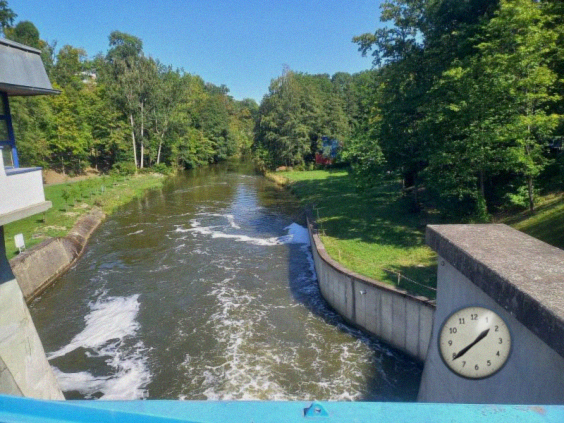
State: h=1 m=39
